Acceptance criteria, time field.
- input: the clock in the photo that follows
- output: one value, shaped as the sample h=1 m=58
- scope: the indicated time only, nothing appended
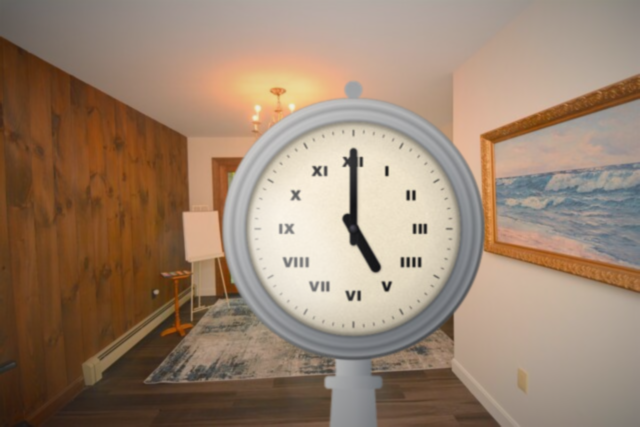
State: h=5 m=0
